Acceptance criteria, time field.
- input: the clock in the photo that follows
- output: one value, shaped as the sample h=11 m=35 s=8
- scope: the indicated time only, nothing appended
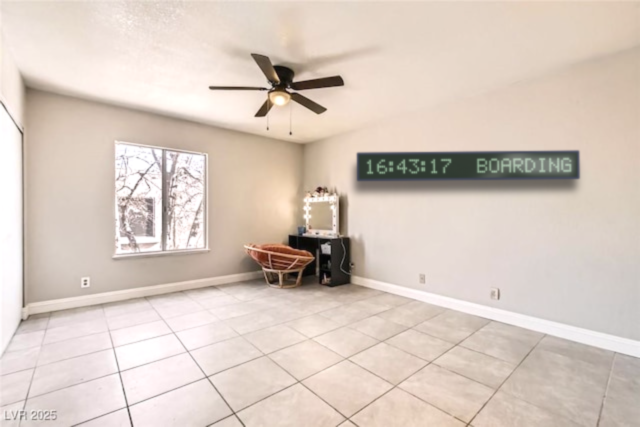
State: h=16 m=43 s=17
